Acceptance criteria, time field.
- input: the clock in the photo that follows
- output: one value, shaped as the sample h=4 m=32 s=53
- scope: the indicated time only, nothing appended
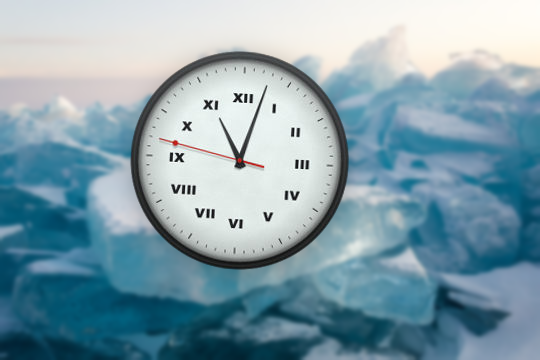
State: h=11 m=2 s=47
